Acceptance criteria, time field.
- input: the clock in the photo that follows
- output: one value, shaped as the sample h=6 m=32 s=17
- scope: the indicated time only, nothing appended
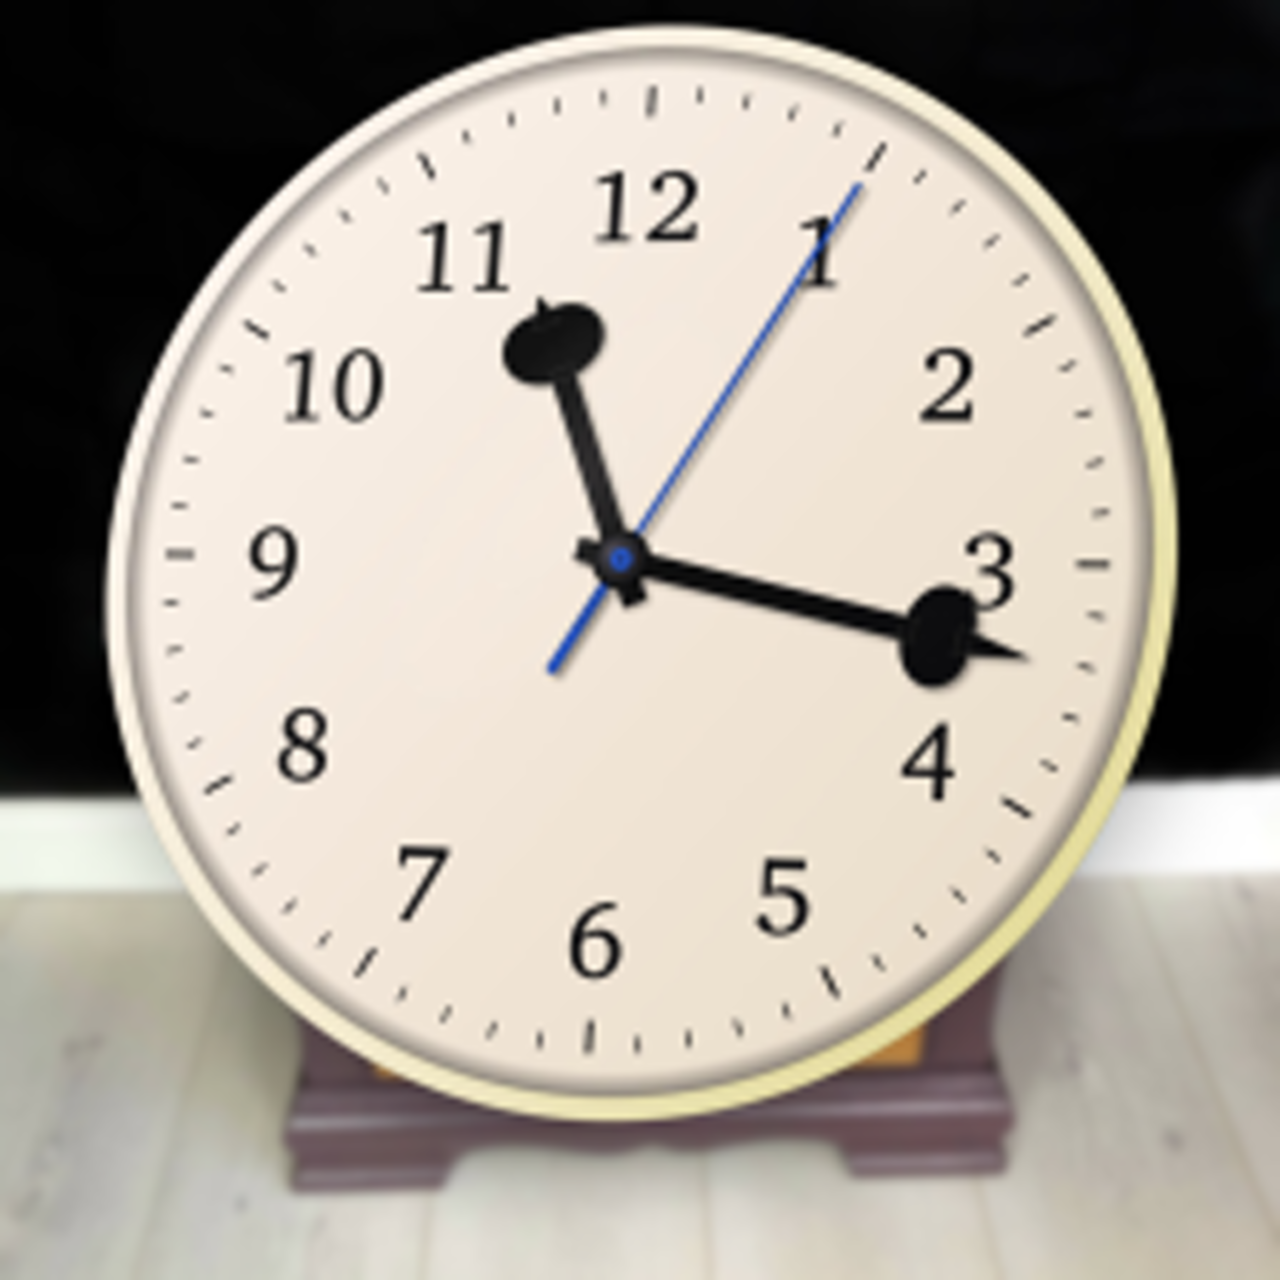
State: h=11 m=17 s=5
